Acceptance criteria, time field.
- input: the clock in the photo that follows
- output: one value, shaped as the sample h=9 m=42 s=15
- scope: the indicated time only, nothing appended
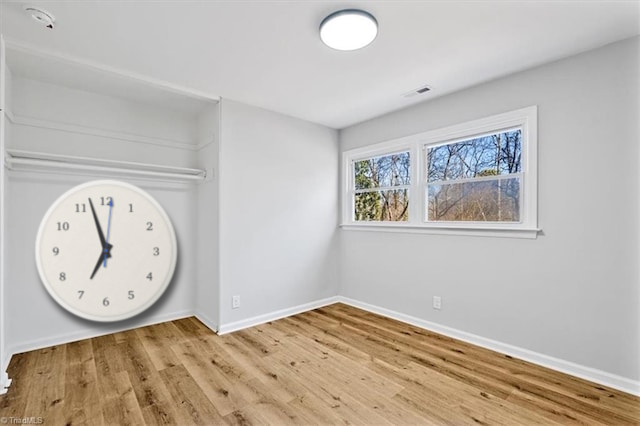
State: h=6 m=57 s=1
